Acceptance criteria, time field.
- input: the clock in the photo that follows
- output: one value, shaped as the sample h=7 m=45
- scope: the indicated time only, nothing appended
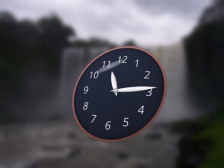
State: h=11 m=14
